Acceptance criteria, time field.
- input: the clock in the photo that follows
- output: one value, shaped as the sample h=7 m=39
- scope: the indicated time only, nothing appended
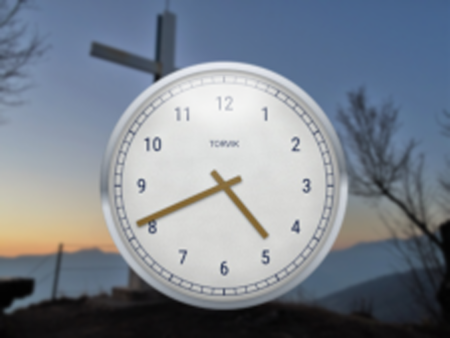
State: h=4 m=41
